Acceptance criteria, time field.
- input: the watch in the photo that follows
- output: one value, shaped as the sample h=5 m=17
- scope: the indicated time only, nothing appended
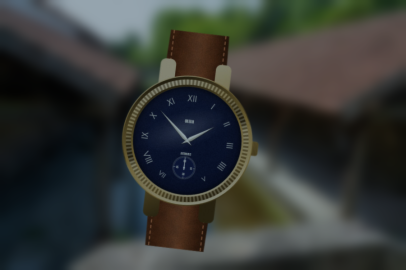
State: h=1 m=52
